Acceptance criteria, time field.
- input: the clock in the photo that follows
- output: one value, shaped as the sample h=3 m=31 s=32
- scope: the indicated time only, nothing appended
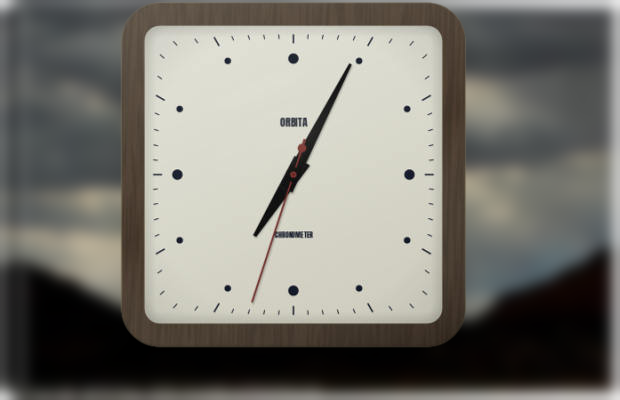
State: h=7 m=4 s=33
